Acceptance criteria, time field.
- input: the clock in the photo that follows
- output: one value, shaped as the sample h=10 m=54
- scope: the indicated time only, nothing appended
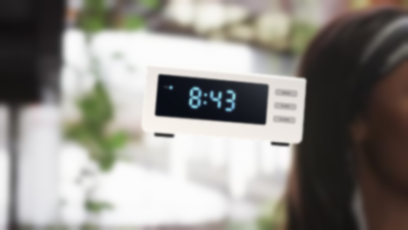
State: h=8 m=43
